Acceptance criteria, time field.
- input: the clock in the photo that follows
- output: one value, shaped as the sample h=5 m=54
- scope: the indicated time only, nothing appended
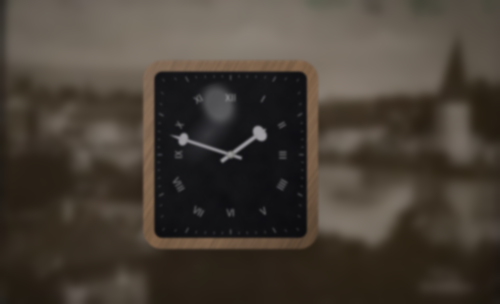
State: h=1 m=48
